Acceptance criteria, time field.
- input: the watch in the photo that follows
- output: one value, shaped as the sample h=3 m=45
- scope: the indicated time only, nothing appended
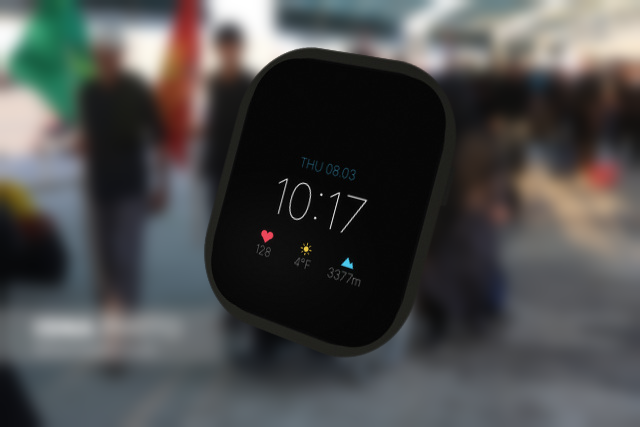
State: h=10 m=17
